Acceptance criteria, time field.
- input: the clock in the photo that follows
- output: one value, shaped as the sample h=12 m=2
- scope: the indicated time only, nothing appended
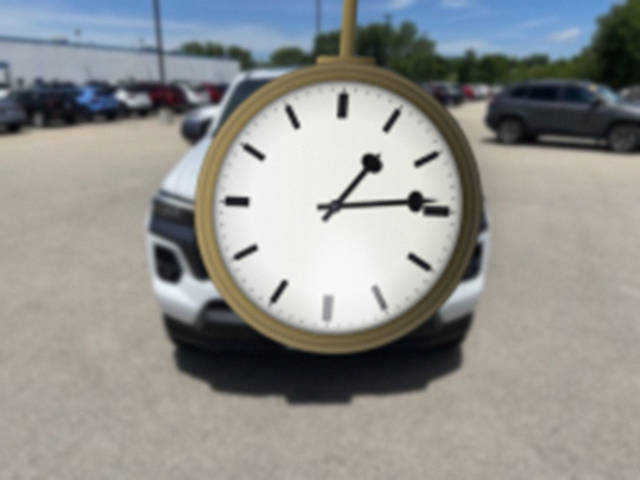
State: h=1 m=14
